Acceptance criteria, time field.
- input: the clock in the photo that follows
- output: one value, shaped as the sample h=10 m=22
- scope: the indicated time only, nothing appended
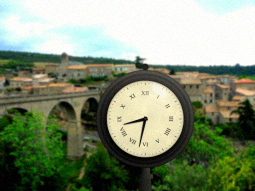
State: h=8 m=32
